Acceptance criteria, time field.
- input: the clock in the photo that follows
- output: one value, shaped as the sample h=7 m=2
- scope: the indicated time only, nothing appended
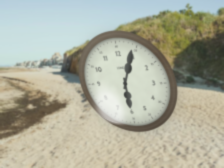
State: h=6 m=4
